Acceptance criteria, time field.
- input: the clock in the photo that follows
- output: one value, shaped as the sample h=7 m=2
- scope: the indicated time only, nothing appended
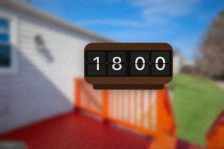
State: h=18 m=0
